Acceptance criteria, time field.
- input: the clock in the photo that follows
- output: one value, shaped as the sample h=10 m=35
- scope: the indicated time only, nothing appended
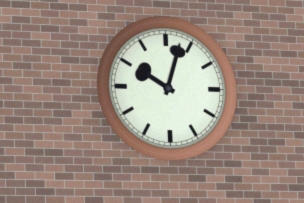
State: h=10 m=3
